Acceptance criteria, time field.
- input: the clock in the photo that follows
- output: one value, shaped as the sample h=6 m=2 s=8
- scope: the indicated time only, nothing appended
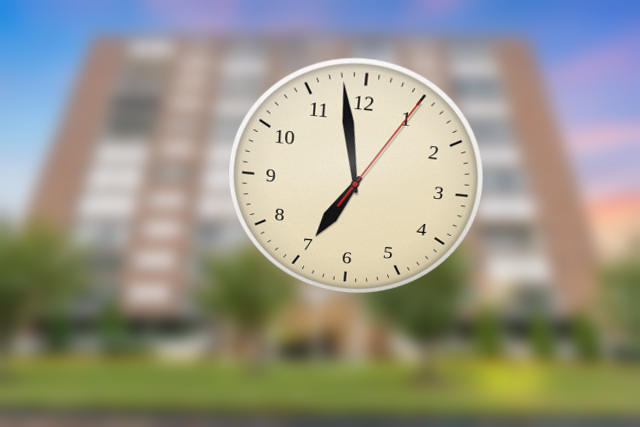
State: h=6 m=58 s=5
